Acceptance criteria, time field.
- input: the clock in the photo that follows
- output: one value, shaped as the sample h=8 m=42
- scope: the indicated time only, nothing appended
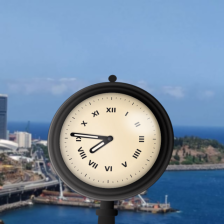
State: h=7 m=46
